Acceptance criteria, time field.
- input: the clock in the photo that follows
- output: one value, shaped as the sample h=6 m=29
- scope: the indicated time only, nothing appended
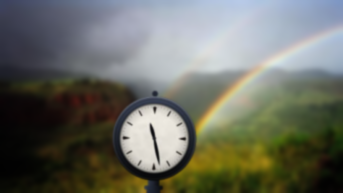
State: h=11 m=28
